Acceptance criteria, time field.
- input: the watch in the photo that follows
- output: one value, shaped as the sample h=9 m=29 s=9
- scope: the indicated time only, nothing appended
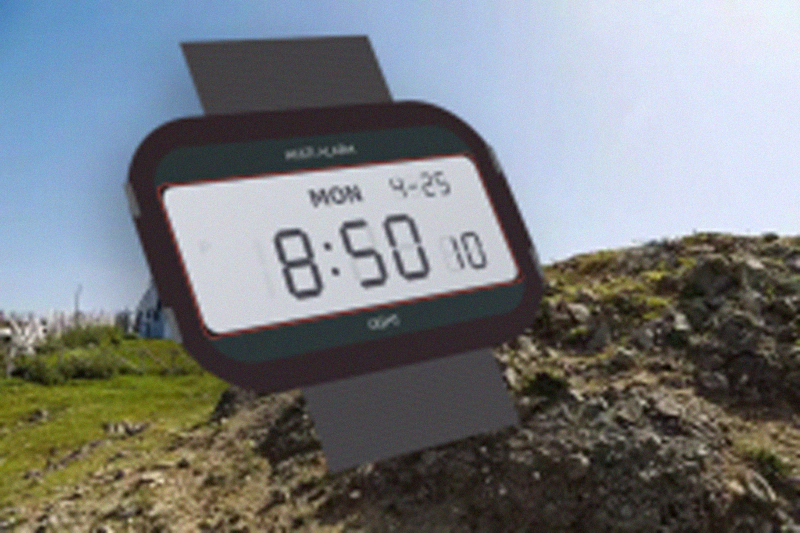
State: h=8 m=50 s=10
